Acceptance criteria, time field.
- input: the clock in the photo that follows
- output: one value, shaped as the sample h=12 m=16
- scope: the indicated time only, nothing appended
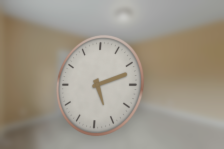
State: h=5 m=12
